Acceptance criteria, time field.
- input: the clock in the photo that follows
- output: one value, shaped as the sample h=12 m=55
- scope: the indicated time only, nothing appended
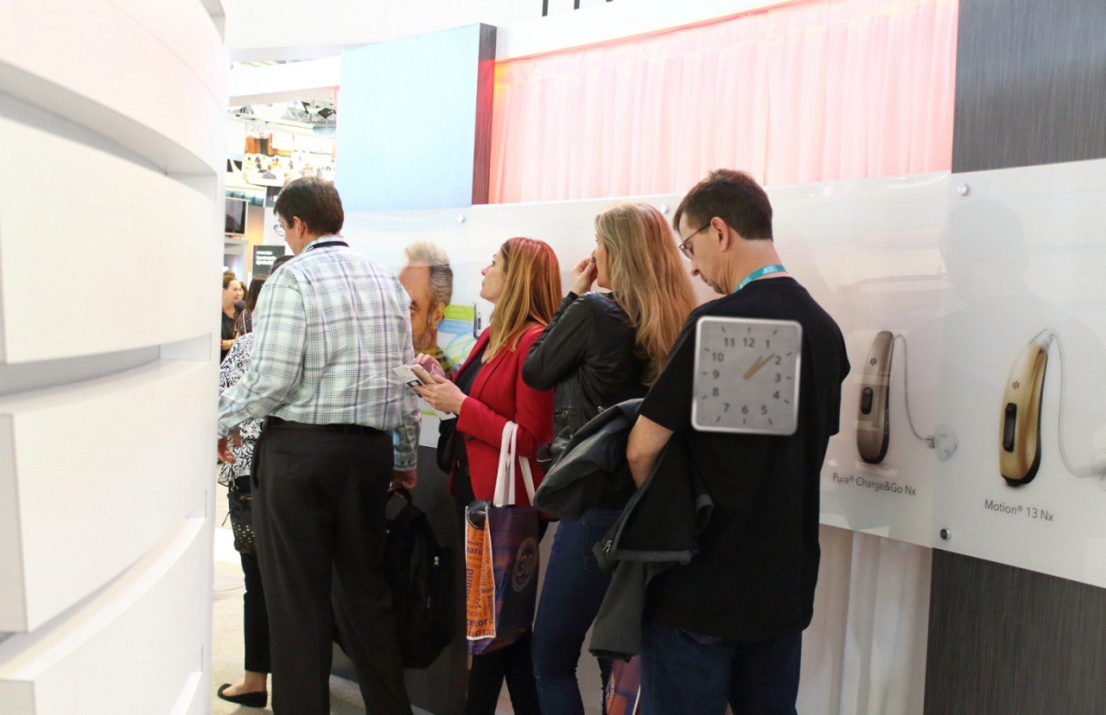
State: h=1 m=8
